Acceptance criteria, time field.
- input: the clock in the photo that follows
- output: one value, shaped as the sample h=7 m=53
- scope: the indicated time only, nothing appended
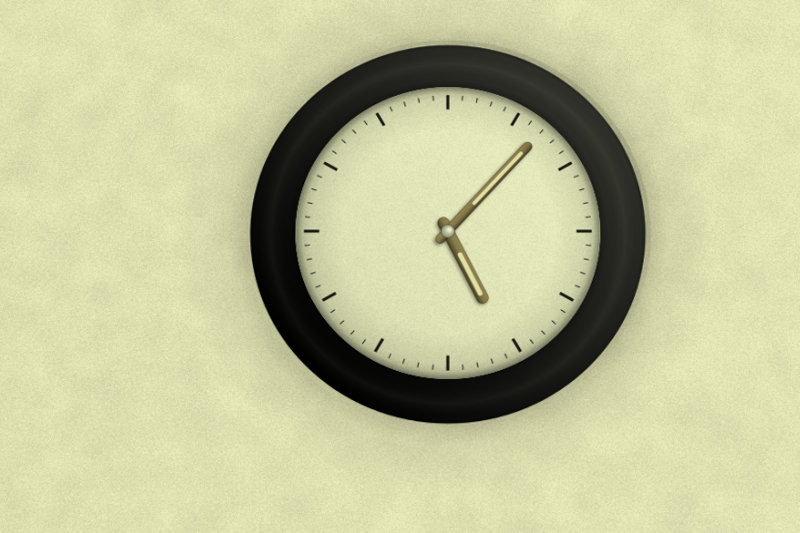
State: h=5 m=7
